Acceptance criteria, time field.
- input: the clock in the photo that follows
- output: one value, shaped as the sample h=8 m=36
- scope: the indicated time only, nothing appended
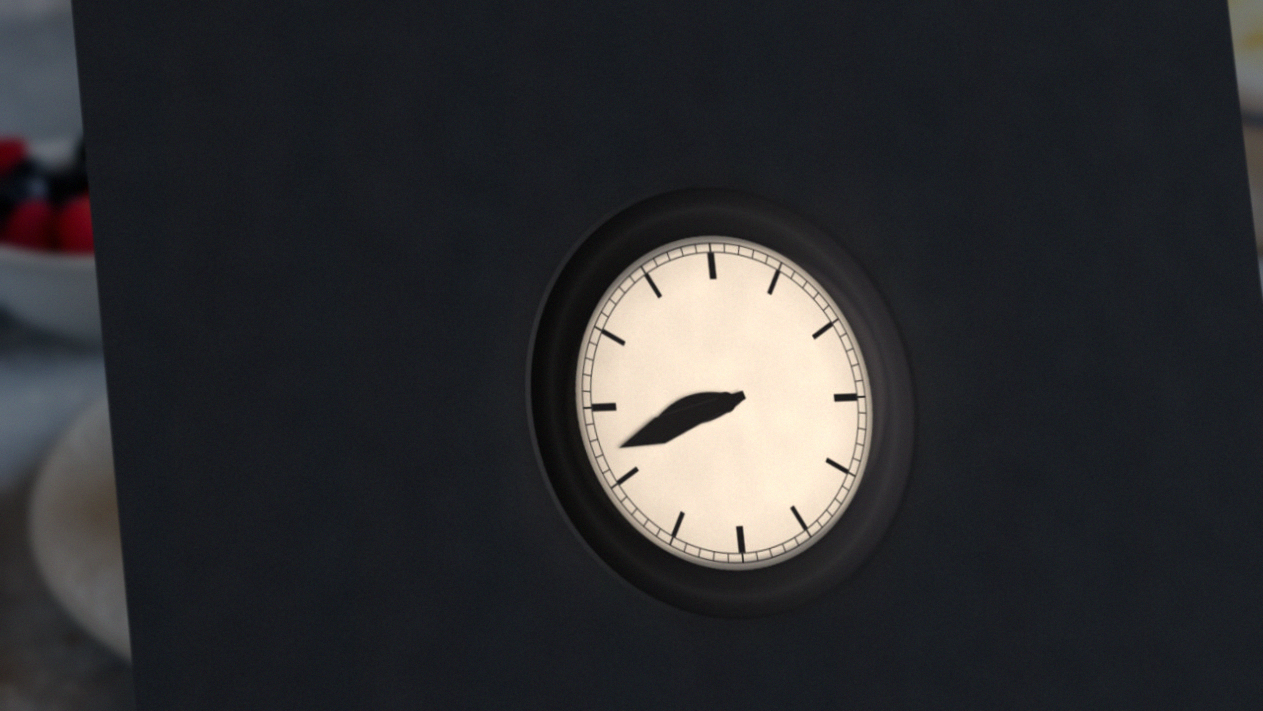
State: h=8 m=42
